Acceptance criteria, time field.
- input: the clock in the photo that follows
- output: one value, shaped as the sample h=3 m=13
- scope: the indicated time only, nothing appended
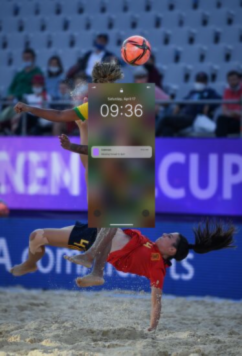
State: h=9 m=36
